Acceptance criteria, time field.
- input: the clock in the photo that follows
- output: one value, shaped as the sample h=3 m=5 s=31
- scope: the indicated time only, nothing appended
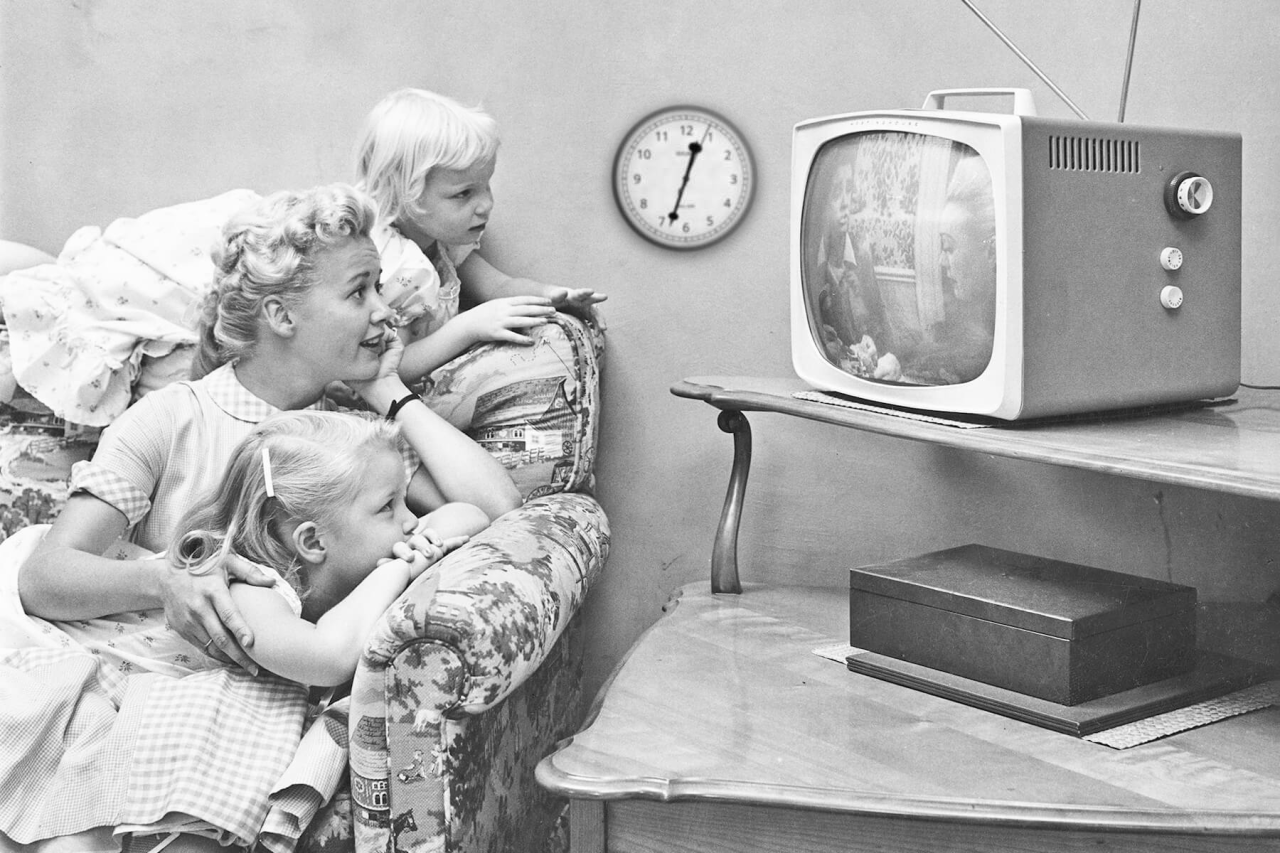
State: h=12 m=33 s=4
